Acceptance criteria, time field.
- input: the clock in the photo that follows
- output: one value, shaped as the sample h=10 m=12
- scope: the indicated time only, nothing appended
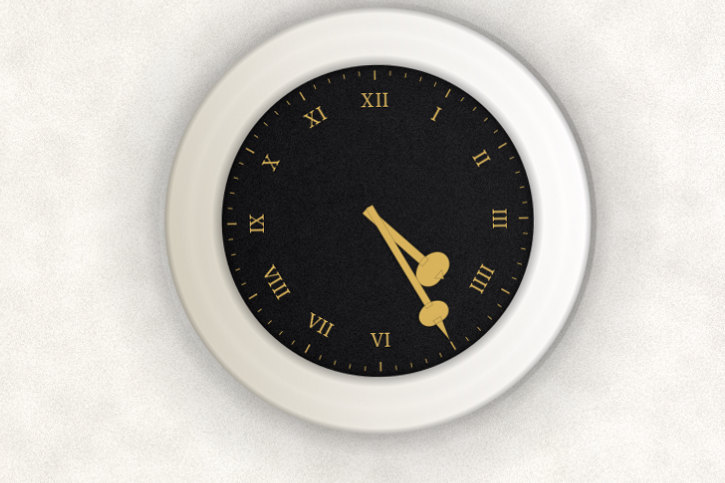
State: h=4 m=25
